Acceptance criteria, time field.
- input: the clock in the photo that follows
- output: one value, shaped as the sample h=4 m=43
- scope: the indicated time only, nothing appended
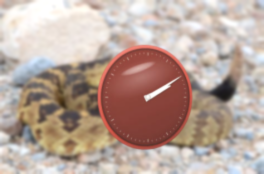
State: h=2 m=10
